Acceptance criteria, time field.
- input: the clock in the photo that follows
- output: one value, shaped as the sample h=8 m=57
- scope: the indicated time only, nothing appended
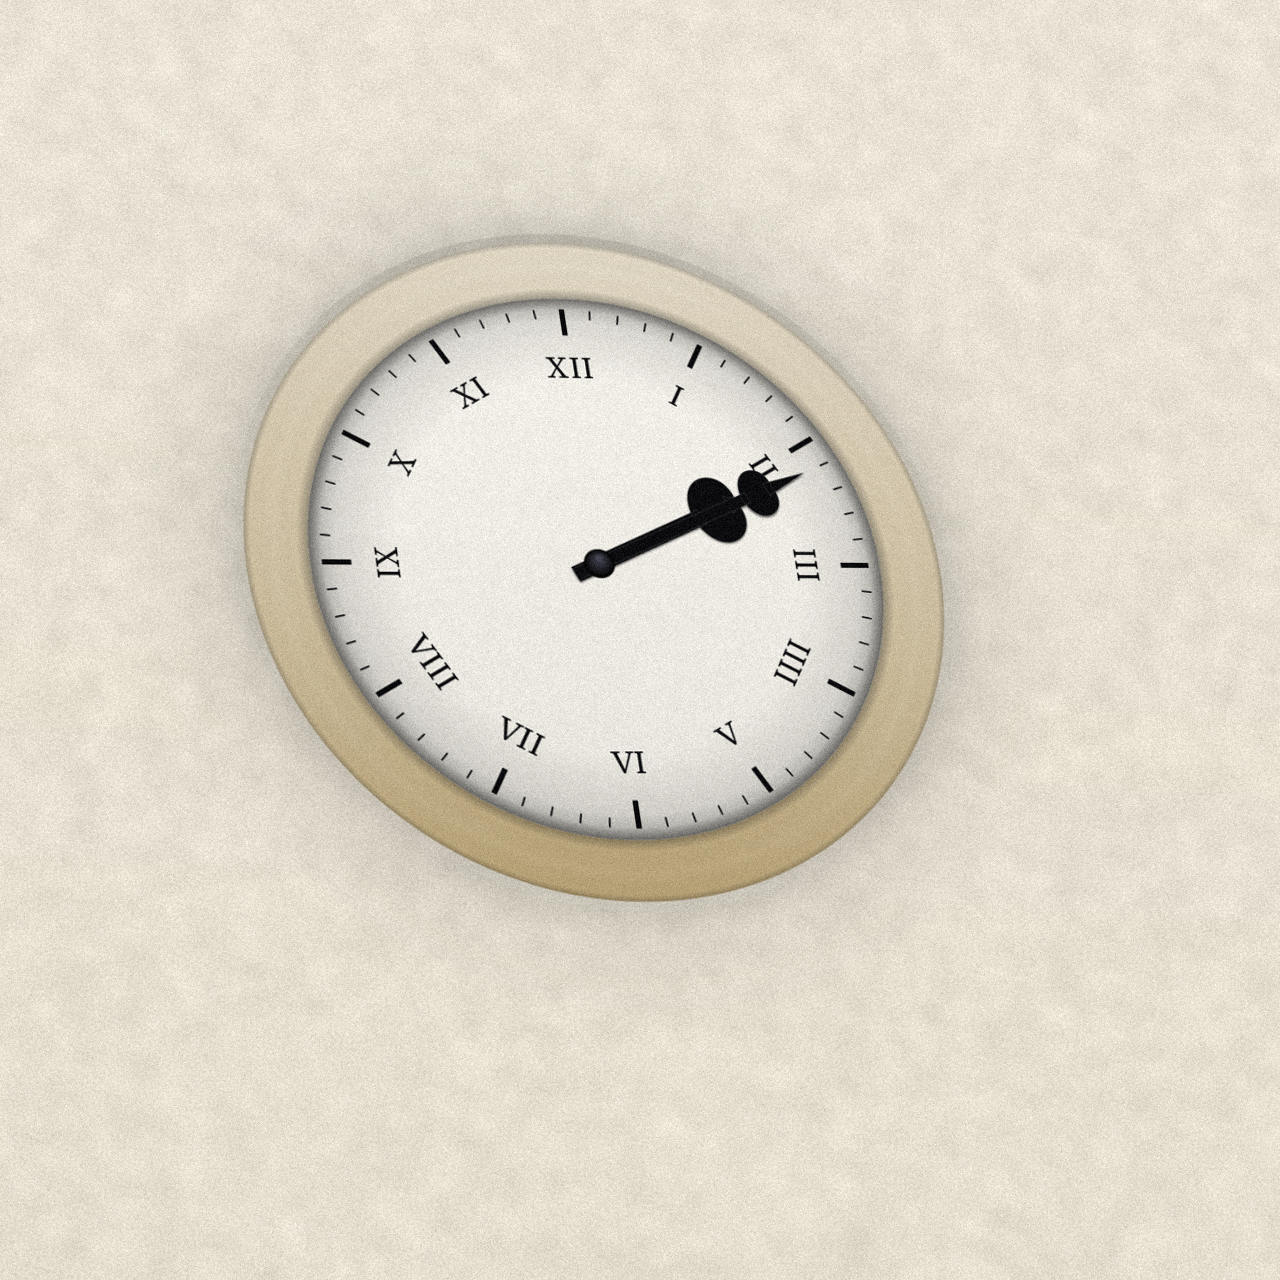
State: h=2 m=11
